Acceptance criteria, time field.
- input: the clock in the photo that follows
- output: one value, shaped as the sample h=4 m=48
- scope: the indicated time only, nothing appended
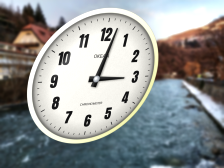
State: h=3 m=2
